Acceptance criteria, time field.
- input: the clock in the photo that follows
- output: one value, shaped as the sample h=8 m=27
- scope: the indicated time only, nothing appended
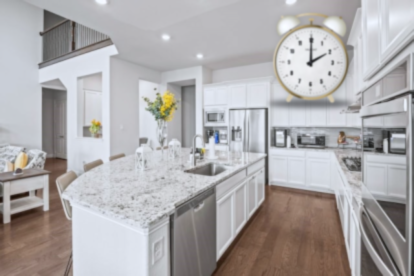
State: h=2 m=0
